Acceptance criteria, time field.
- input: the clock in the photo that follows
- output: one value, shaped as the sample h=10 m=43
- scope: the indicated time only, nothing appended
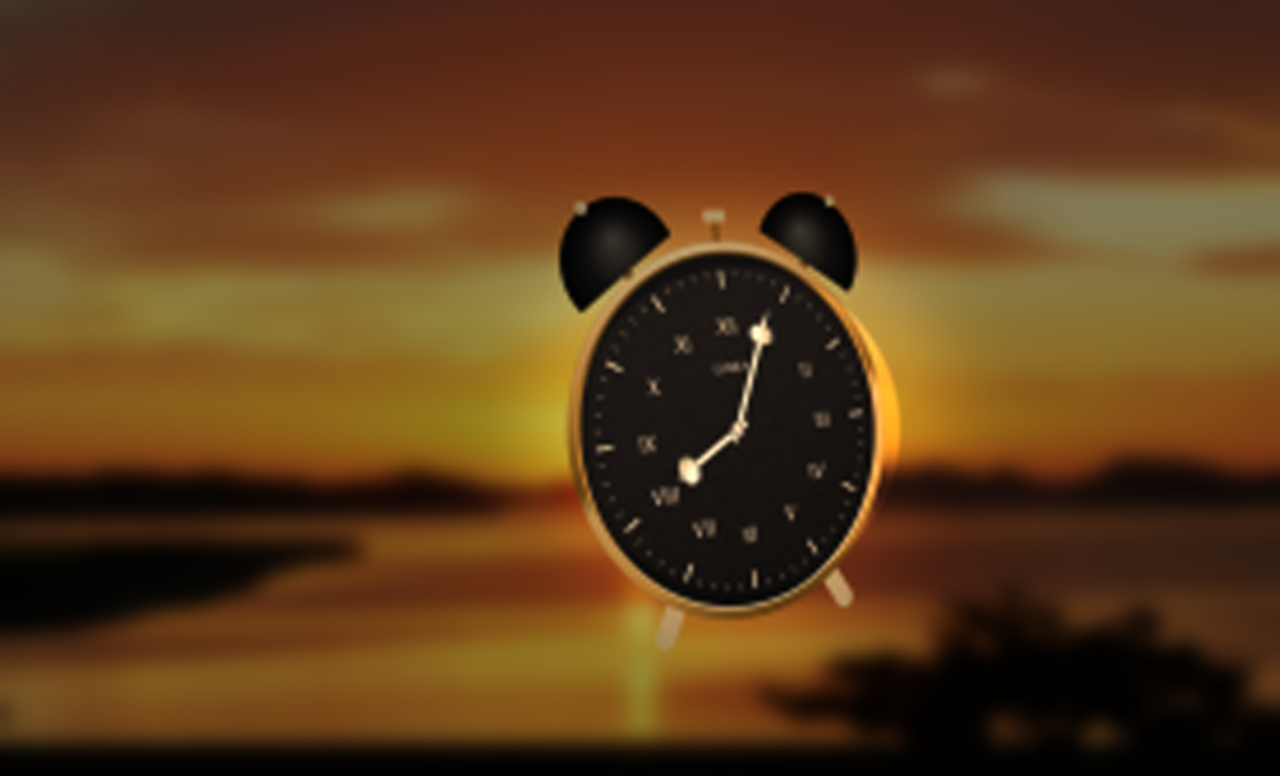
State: h=8 m=4
